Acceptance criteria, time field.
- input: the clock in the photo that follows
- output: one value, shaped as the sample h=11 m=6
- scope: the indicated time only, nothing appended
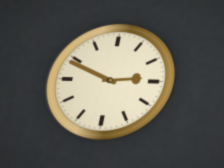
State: h=2 m=49
